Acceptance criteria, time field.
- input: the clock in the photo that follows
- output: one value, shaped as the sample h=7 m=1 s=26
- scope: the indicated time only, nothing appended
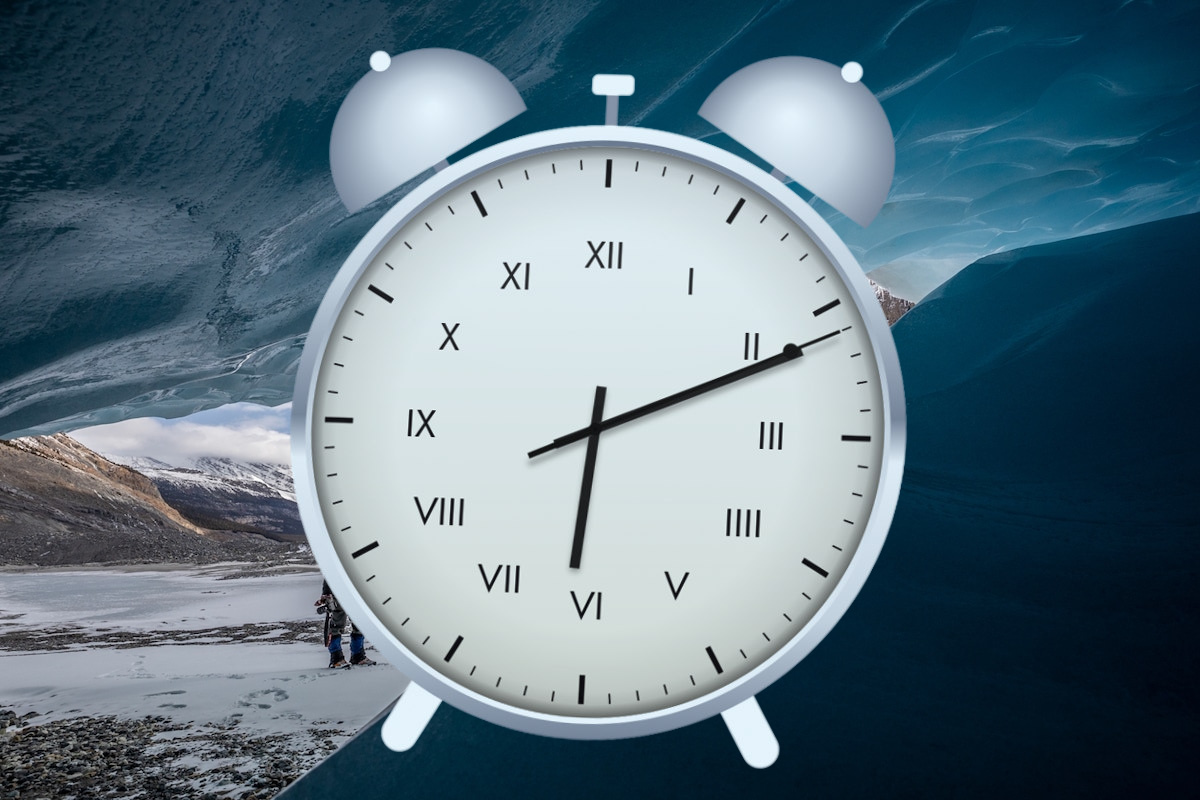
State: h=6 m=11 s=11
